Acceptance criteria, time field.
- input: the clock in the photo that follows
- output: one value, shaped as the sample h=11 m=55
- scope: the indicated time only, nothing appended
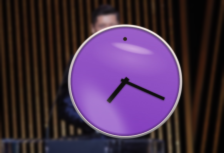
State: h=7 m=19
